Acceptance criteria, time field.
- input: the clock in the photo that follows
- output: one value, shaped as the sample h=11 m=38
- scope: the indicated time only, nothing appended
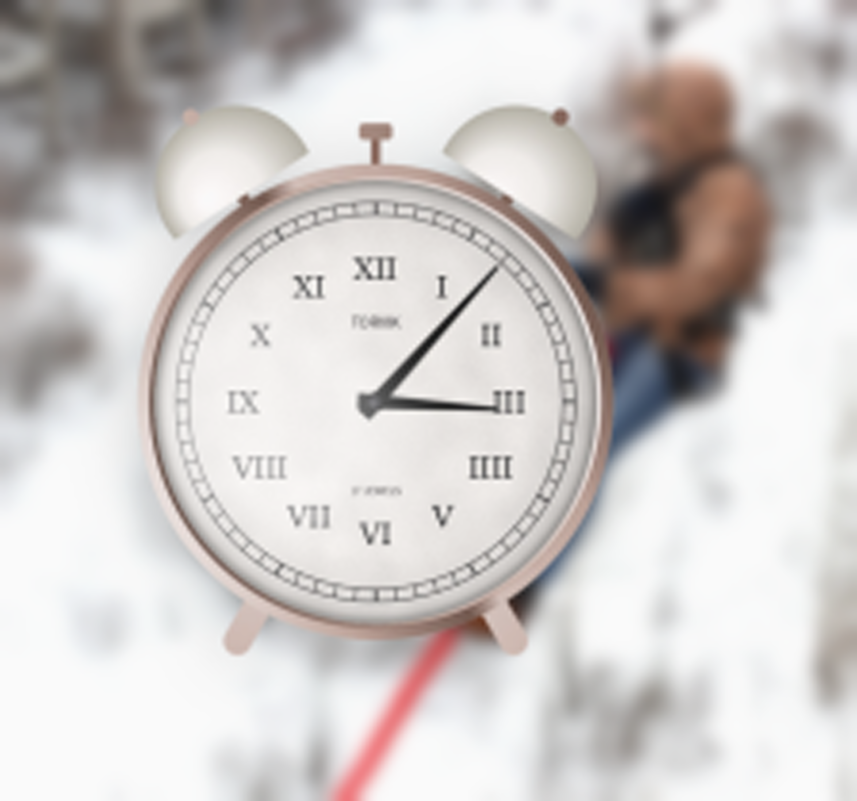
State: h=3 m=7
